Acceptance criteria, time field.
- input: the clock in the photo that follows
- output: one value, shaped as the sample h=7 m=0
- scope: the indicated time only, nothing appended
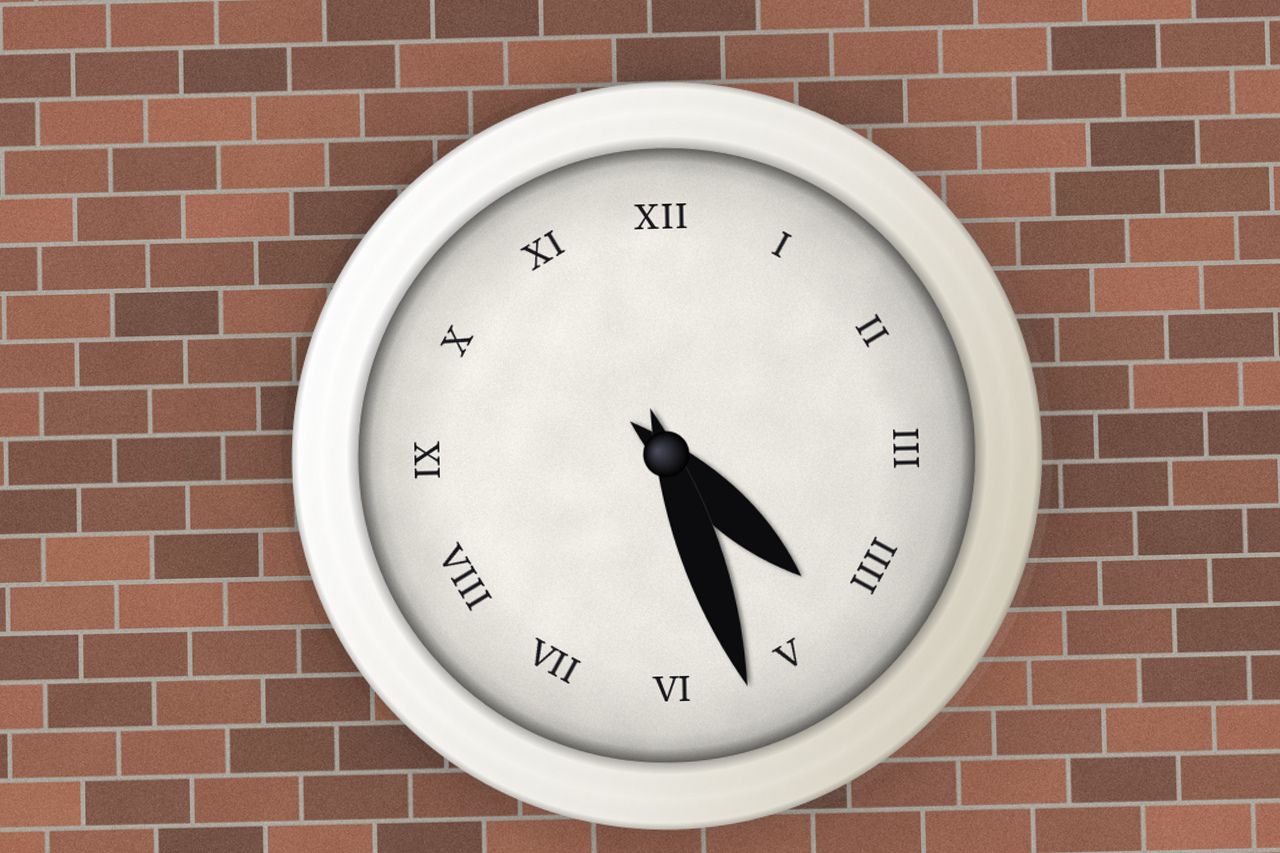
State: h=4 m=27
